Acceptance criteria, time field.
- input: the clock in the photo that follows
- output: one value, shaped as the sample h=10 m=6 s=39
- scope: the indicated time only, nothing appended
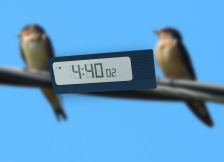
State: h=4 m=40 s=2
